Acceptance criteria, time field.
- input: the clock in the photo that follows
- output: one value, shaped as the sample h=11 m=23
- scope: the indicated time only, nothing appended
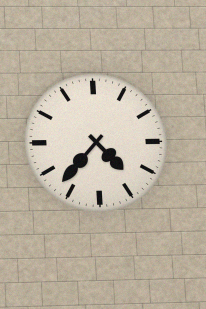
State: h=4 m=37
